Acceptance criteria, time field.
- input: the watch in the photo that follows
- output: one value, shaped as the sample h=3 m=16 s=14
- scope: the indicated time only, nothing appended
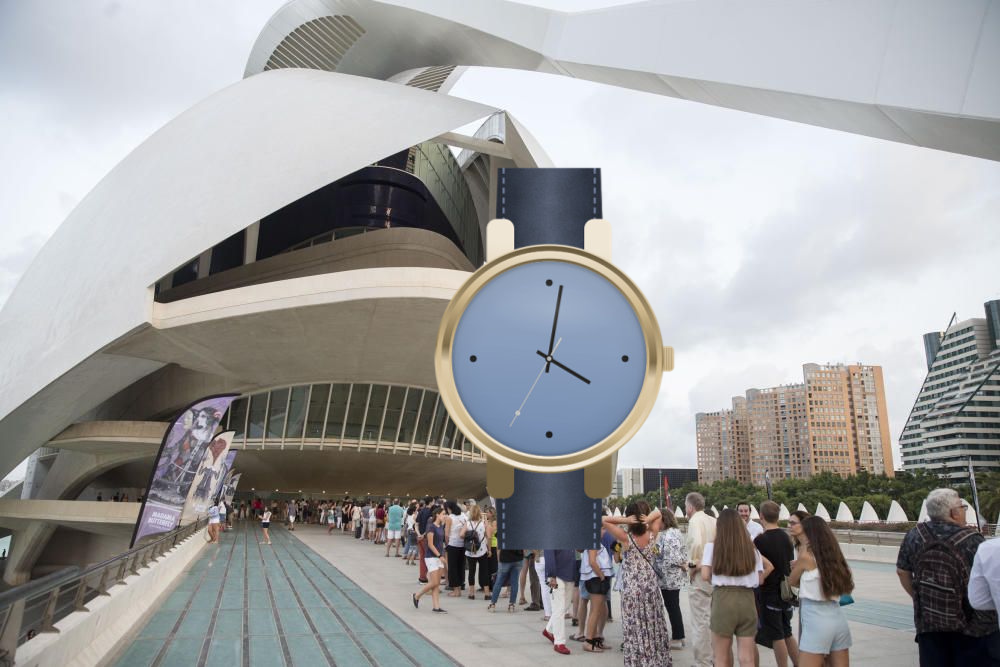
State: h=4 m=1 s=35
